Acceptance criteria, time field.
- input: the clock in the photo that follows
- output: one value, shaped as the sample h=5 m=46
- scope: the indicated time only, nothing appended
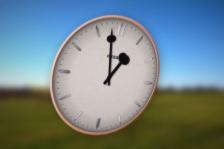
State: h=12 m=58
